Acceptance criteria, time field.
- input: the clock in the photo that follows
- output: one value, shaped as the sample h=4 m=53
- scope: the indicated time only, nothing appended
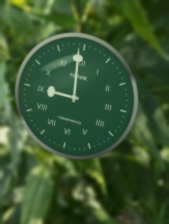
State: h=8 m=59
